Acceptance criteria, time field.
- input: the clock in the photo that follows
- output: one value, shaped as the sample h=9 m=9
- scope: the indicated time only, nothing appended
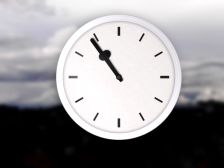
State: h=10 m=54
